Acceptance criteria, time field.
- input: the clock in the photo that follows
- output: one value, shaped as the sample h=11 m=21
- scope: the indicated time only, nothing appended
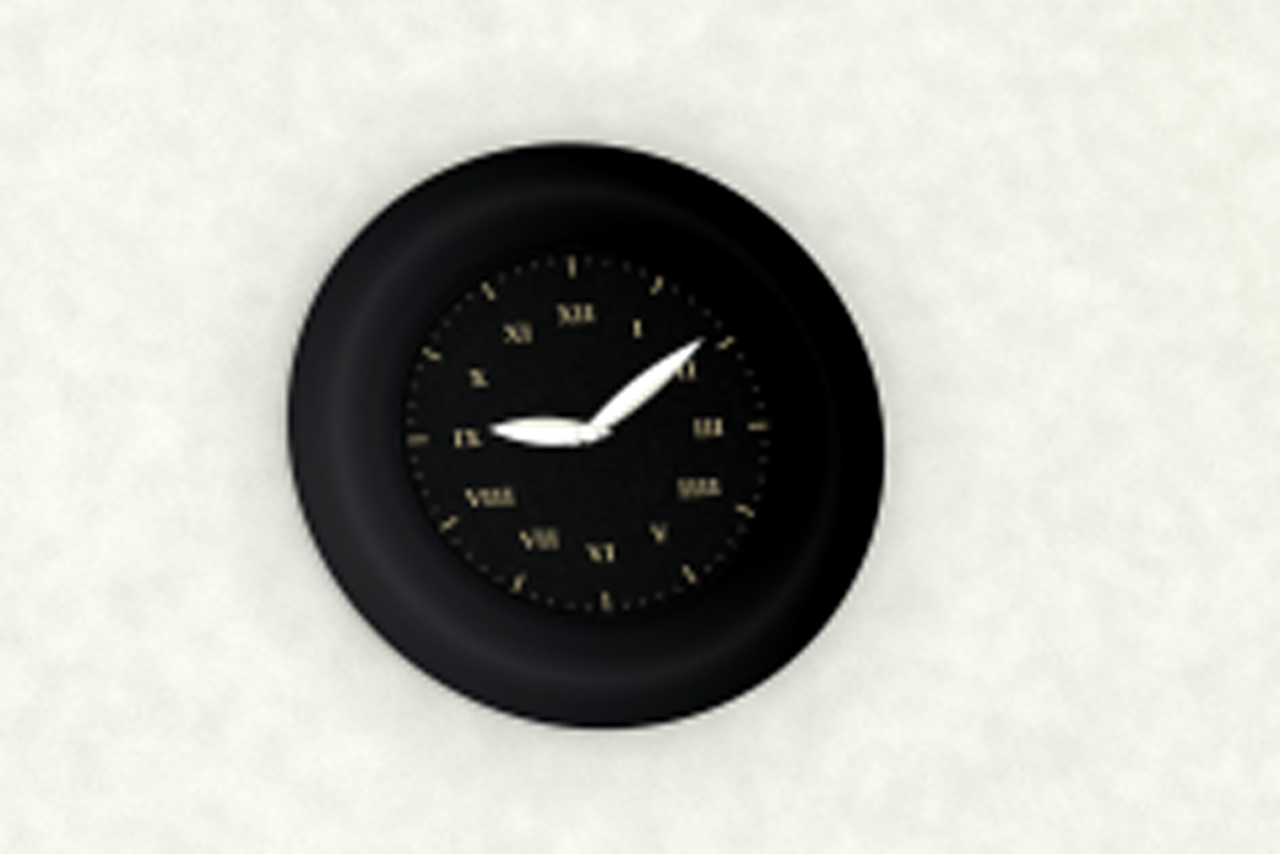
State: h=9 m=9
